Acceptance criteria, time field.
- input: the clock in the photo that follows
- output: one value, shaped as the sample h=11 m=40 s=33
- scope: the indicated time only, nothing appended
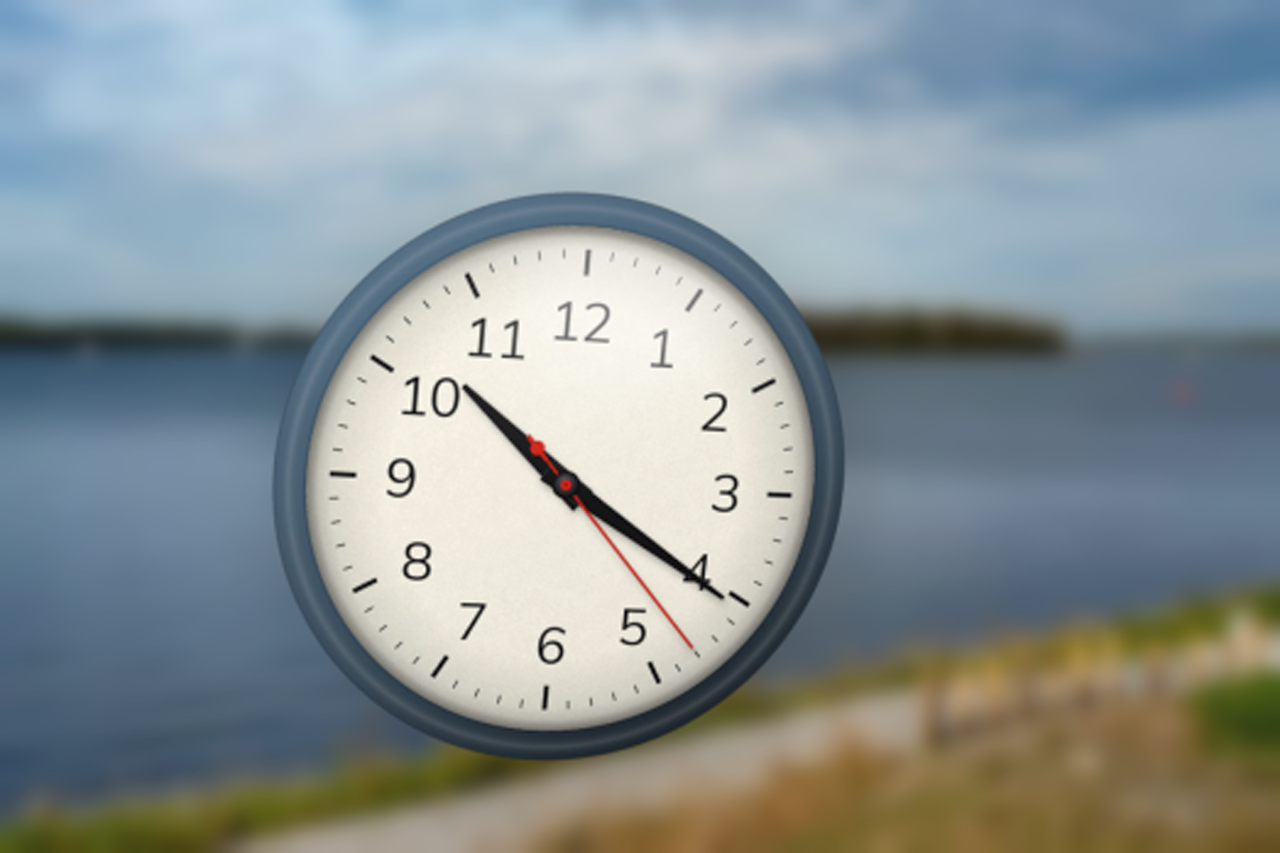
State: h=10 m=20 s=23
